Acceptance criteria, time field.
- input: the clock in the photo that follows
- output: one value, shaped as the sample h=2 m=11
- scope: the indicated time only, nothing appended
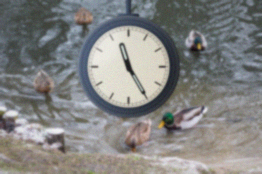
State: h=11 m=25
